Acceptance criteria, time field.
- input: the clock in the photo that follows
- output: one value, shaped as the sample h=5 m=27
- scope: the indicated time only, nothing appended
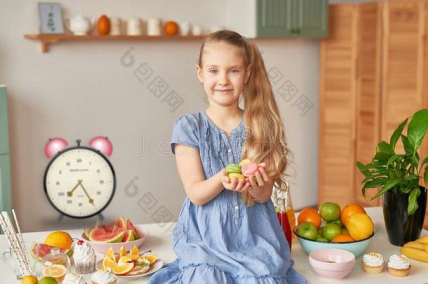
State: h=7 m=25
